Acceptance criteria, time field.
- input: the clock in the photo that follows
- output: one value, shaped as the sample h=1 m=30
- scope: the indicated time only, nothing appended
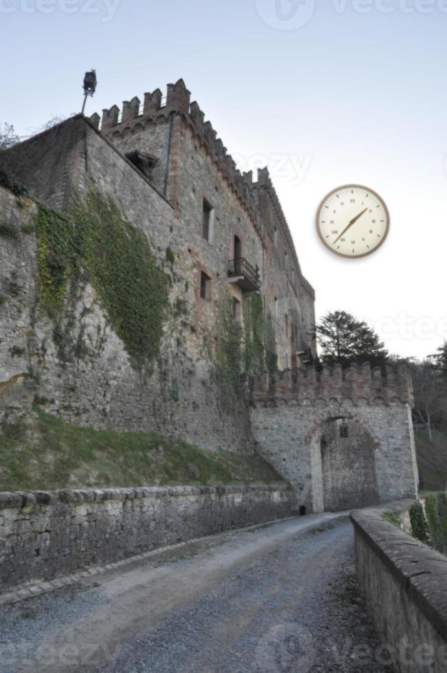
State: h=1 m=37
